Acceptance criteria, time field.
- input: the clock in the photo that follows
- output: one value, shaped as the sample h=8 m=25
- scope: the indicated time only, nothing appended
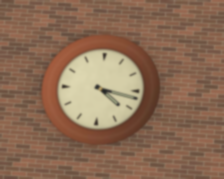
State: h=4 m=17
